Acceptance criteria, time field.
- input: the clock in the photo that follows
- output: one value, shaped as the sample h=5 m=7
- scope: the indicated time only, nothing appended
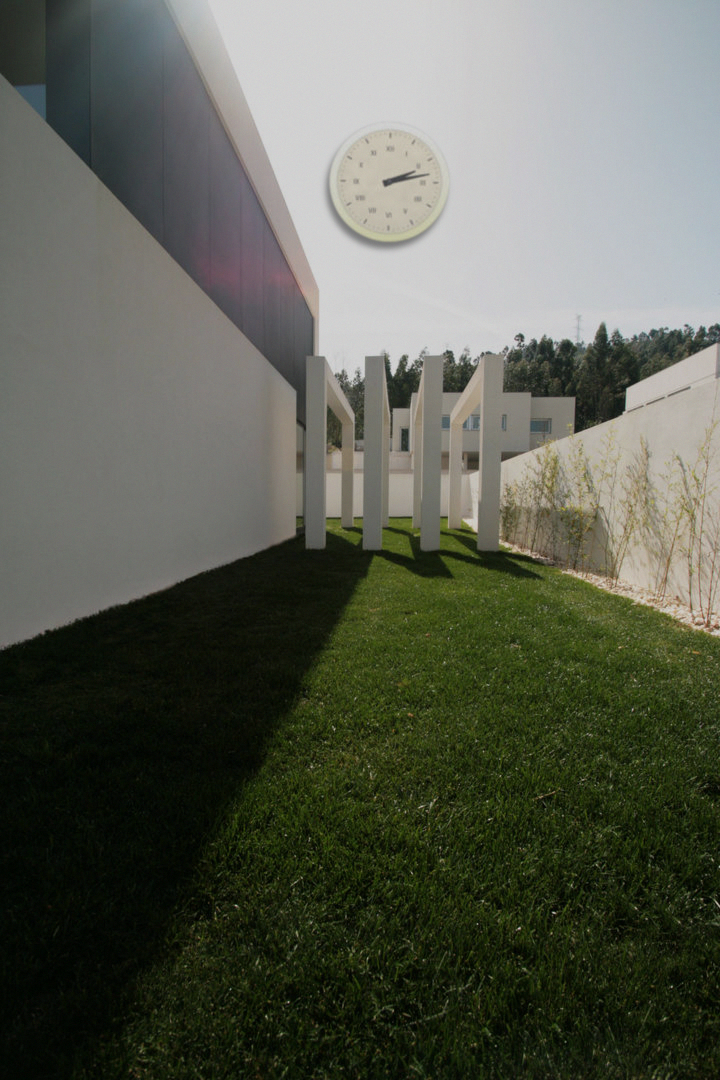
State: h=2 m=13
